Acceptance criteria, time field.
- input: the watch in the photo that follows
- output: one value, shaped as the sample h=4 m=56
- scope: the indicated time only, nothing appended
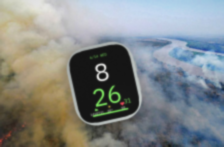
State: h=8 m=26
